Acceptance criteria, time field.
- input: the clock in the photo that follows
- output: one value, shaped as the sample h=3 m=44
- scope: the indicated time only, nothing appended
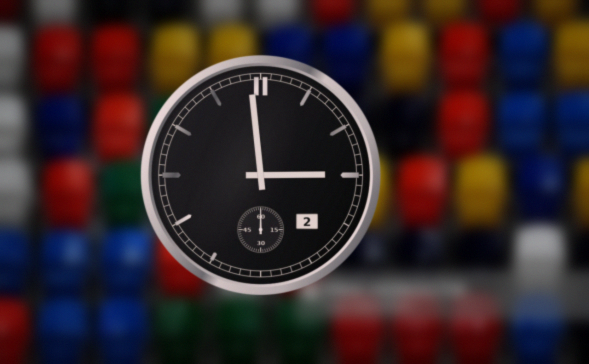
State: h=2 m=59
